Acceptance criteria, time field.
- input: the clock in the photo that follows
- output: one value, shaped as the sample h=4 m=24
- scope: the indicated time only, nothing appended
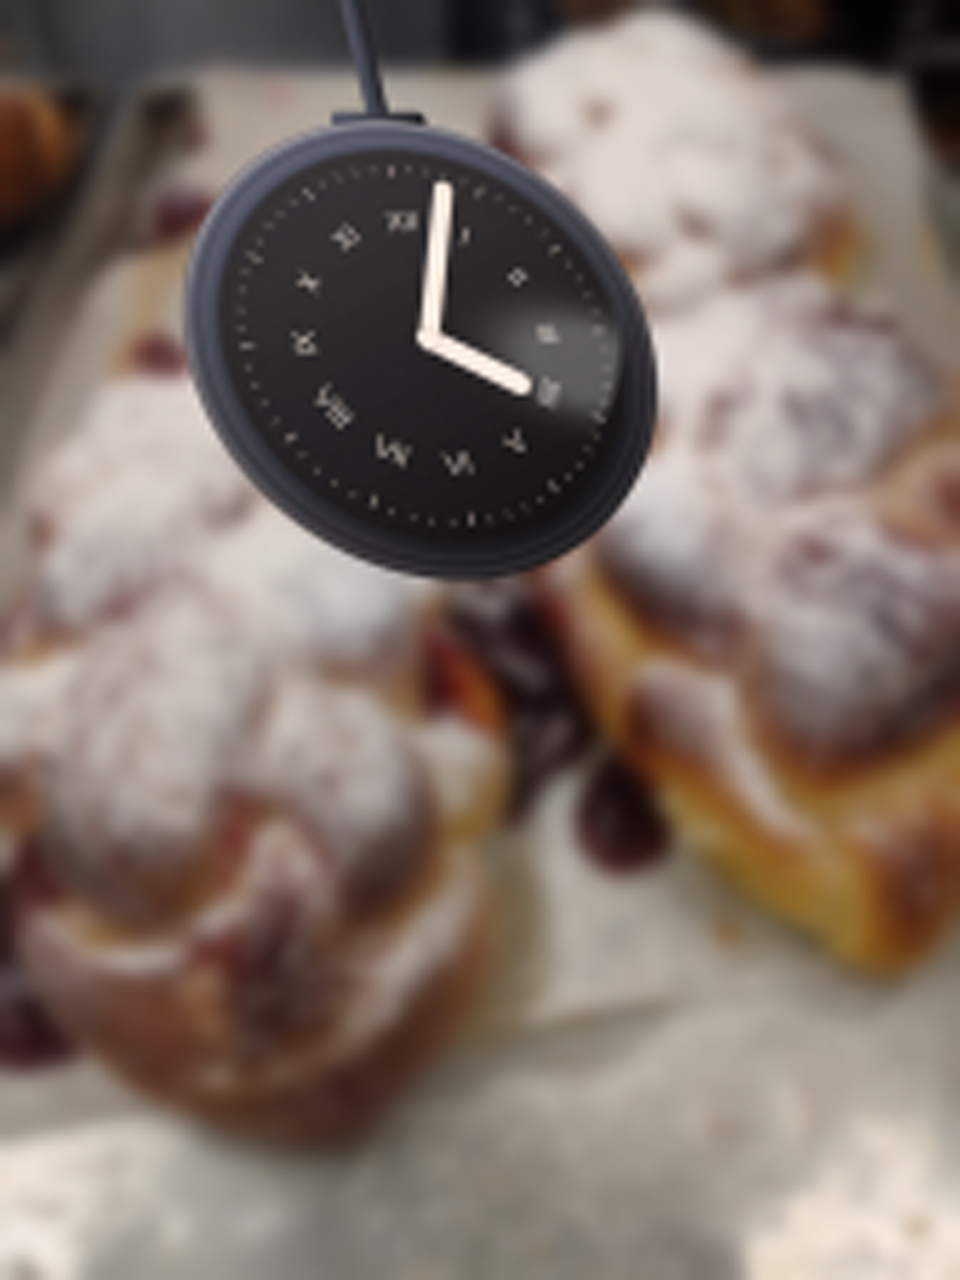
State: h=4 m=3
